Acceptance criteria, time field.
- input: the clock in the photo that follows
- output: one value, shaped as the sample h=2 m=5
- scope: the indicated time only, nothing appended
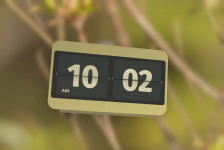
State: h=10 m=2
